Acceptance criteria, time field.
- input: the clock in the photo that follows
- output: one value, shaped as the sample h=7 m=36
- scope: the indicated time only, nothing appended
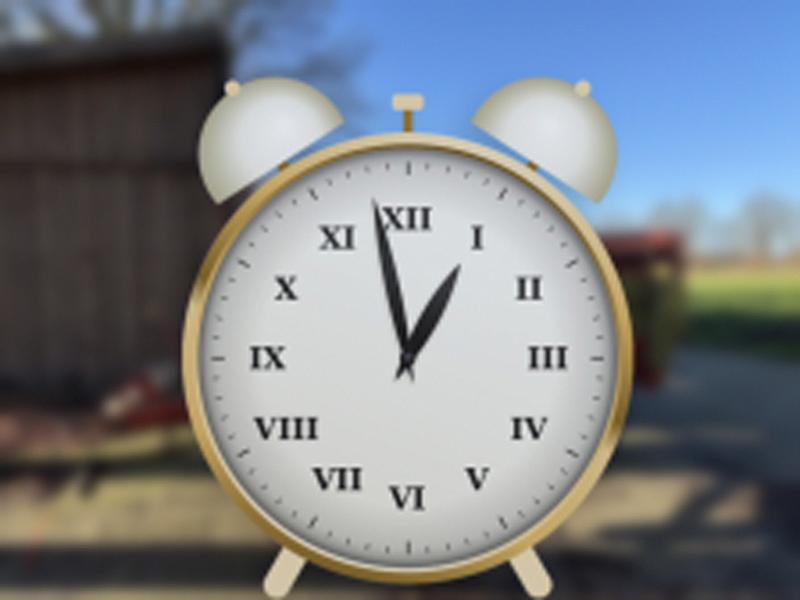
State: h=12 m=58
